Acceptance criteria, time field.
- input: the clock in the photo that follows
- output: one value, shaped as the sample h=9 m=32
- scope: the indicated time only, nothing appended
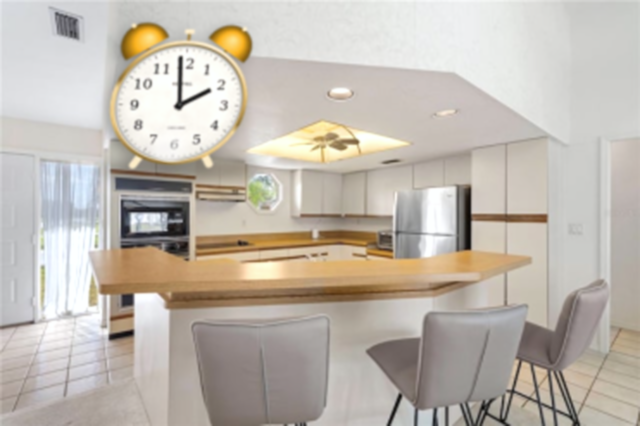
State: h=1 m=59
